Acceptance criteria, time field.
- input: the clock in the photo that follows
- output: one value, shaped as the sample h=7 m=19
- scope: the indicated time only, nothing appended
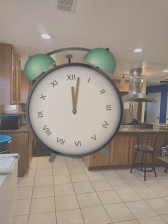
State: h=12 m=2
